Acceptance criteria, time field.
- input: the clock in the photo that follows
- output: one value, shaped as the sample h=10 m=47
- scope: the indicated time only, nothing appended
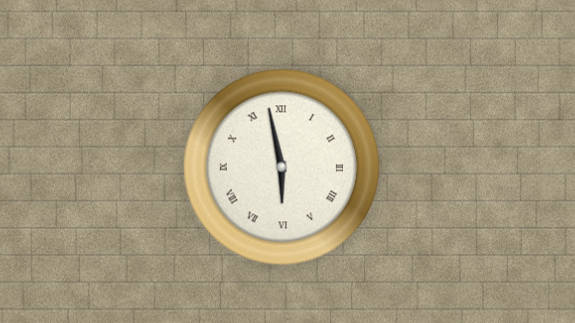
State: h=5 m=58
